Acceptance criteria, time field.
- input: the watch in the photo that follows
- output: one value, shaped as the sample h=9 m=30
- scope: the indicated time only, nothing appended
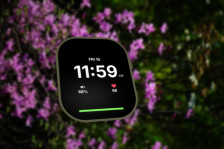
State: h=11 m=59
